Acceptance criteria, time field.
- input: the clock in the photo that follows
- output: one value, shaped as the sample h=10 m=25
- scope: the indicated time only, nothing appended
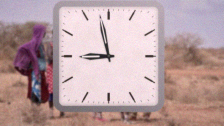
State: h=8 m=58
